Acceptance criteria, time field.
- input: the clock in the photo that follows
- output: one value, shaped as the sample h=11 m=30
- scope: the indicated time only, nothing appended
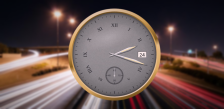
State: h=2 m=18
